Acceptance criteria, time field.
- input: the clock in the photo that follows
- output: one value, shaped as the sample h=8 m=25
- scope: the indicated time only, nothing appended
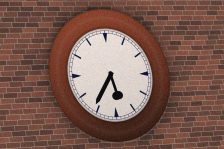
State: h=5 m=36
